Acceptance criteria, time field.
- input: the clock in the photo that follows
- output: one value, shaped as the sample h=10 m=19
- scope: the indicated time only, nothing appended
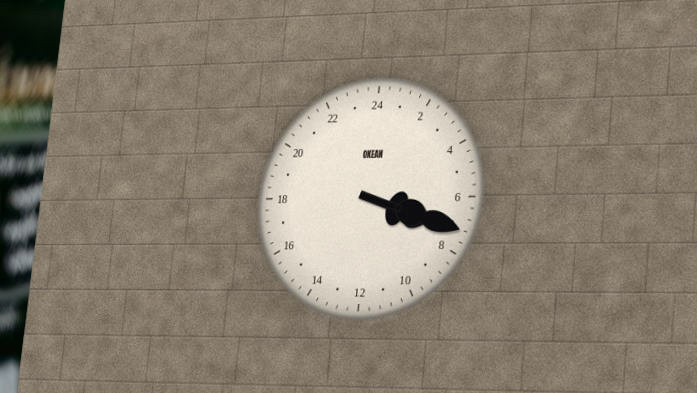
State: h=7 m=18
